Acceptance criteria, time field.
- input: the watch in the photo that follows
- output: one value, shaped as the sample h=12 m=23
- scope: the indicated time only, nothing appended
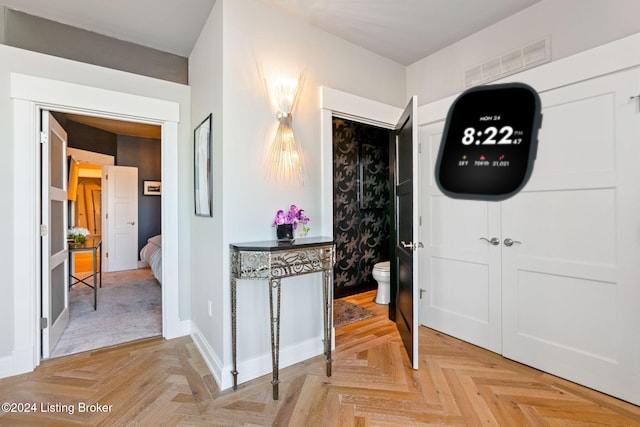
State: h=8 m=22
